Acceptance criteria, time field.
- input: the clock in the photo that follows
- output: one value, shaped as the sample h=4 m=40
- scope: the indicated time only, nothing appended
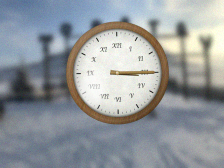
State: h=3 m=15
